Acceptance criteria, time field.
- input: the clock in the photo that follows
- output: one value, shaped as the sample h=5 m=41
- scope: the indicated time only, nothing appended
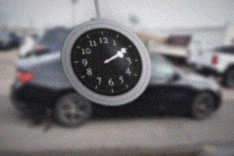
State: h=2 m=10
